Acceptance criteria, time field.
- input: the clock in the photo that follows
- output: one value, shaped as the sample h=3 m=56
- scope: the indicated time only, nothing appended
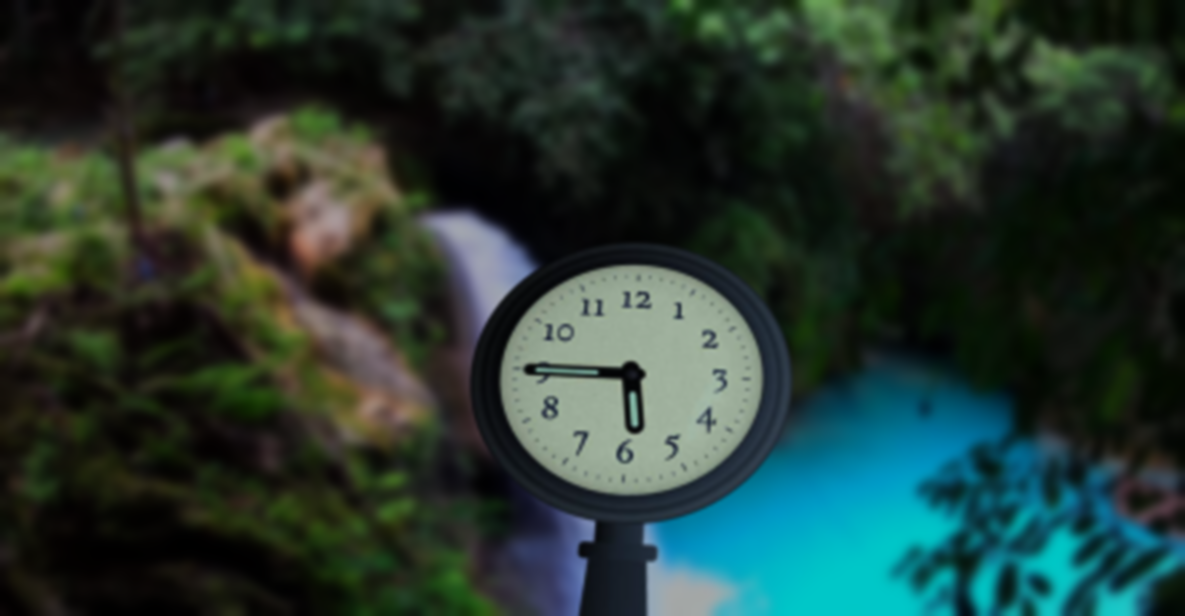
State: h=5 m=45
